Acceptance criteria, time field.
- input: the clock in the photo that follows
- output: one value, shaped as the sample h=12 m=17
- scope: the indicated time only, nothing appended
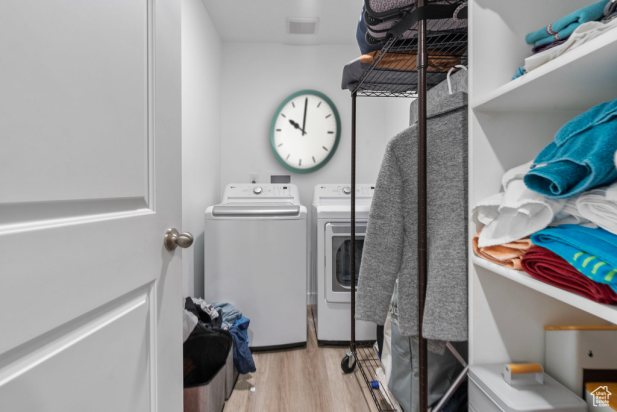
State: h=10 m=0
